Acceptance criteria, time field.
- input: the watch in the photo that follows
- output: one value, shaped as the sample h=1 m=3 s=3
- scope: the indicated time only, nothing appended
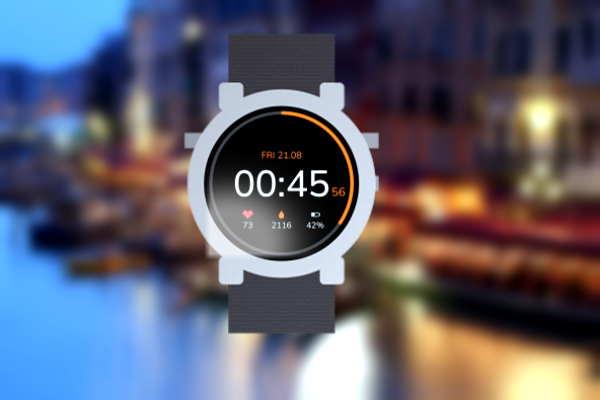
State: h=0 m=45 s=56
